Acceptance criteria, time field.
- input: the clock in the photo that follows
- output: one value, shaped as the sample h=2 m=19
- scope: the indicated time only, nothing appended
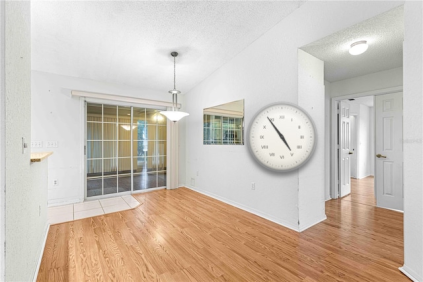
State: h=4 m=54
